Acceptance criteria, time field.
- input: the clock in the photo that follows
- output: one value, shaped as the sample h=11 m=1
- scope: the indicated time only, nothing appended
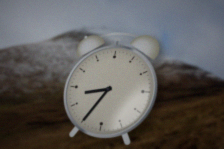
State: h=8 m=35
